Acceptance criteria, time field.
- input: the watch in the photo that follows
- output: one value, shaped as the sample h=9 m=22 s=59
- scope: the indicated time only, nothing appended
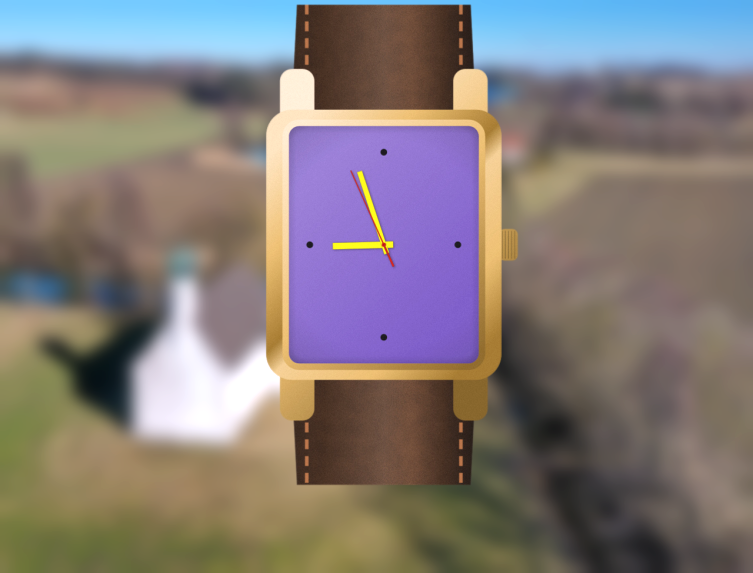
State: h=8 m=56 s=56
